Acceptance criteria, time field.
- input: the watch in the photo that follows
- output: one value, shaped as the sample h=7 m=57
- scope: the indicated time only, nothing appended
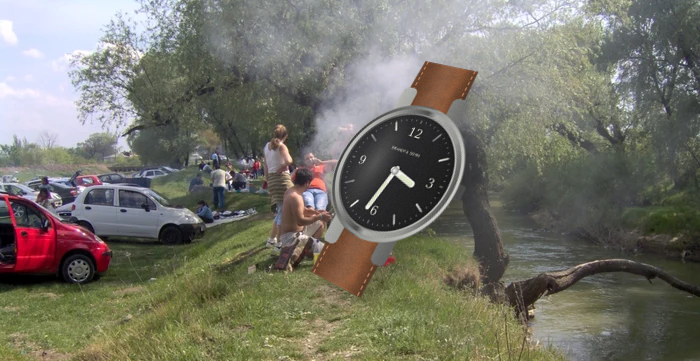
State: h=3 m=32
